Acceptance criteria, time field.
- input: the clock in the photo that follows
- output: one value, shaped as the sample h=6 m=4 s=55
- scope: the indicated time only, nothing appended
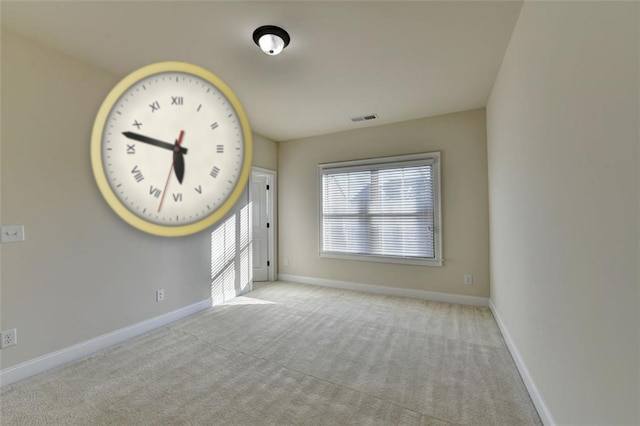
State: h=5 m=47 s=33
